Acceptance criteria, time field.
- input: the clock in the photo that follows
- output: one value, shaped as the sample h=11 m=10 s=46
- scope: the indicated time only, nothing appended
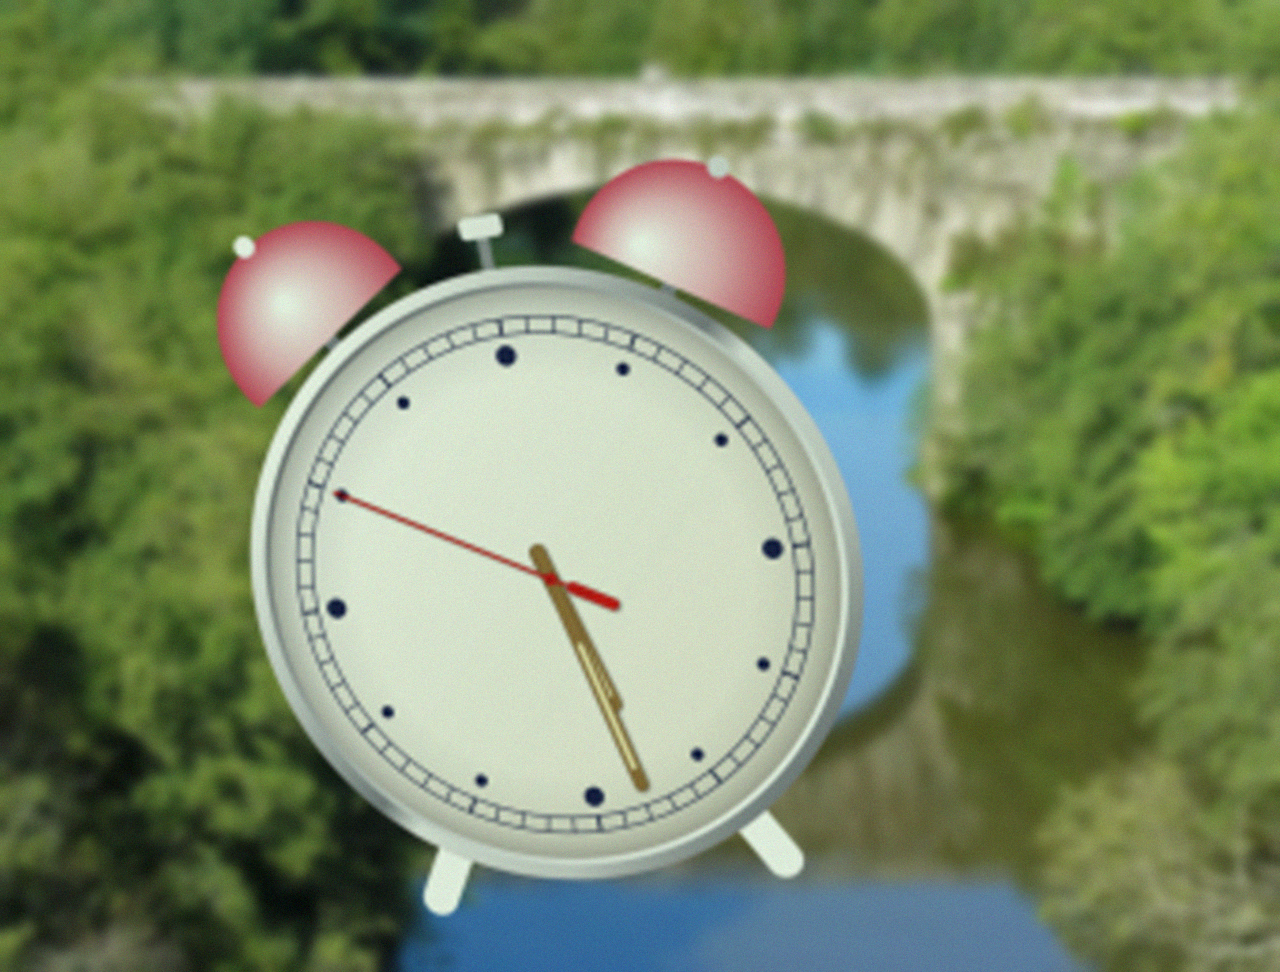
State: h=5 m=27 s=50
